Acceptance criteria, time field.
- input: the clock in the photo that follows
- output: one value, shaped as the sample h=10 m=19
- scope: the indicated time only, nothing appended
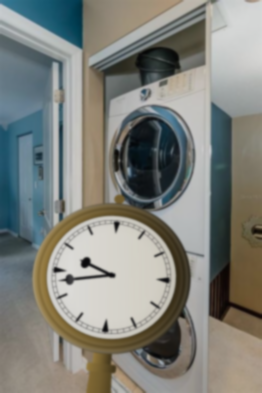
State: h=9 m=43
